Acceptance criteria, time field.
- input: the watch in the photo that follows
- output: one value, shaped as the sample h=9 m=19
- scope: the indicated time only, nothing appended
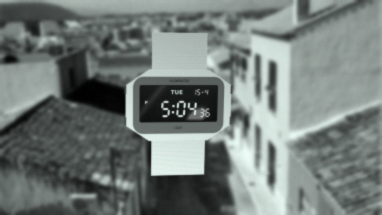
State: h=5 m=4
